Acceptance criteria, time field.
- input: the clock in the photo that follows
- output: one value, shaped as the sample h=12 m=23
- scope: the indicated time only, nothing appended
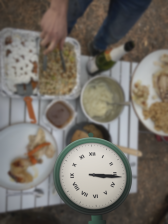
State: h=3 m=16
